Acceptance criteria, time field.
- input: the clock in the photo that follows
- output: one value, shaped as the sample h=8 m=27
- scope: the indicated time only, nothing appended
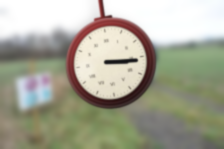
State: h=3 m=16
